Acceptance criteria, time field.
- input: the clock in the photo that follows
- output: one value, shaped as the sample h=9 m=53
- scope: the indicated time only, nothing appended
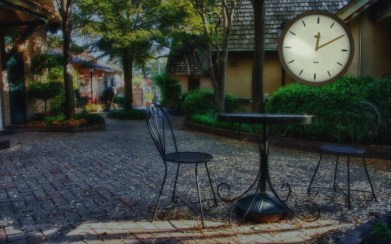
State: h=12 m=10
